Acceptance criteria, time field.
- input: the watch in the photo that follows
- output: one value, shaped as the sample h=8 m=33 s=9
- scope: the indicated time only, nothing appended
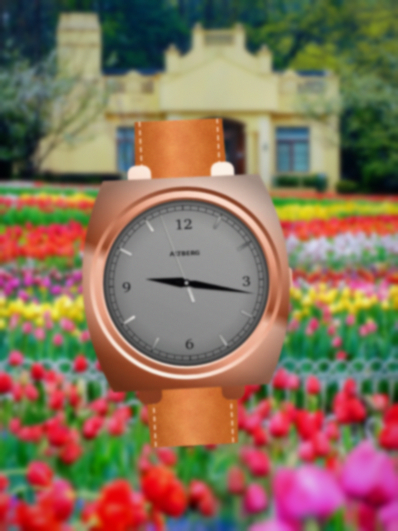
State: h=9 m=16 s=57
